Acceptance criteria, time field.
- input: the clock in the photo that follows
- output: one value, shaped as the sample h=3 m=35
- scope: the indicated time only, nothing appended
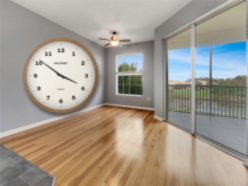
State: h=3 m=51
